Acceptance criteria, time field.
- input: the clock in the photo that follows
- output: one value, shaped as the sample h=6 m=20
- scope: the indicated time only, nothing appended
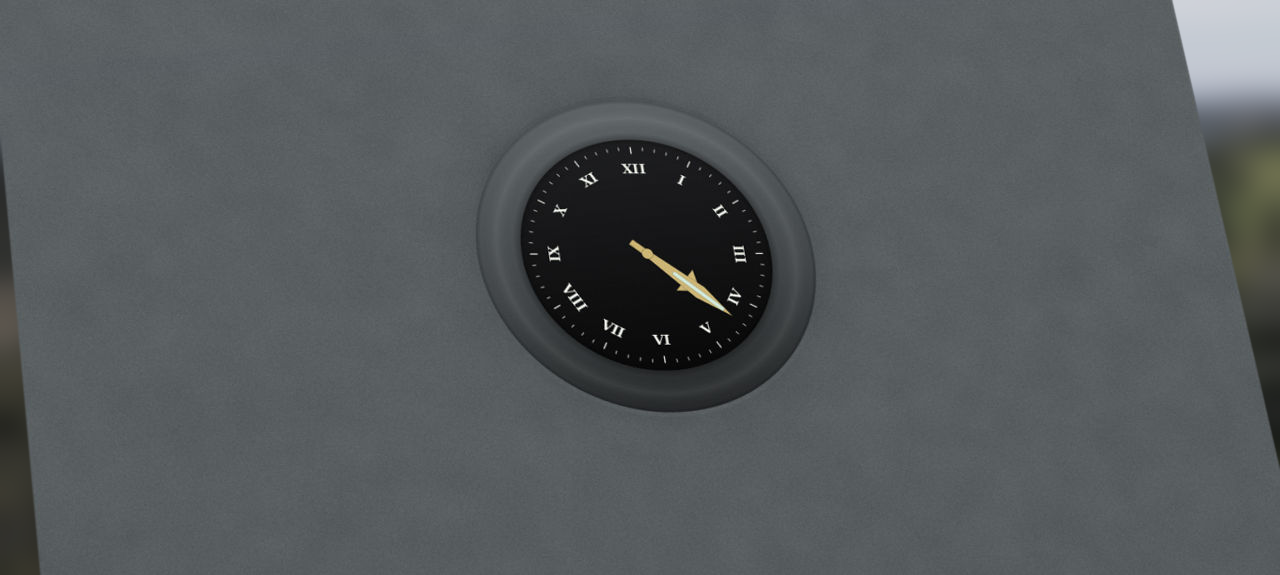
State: h=4 m=22
